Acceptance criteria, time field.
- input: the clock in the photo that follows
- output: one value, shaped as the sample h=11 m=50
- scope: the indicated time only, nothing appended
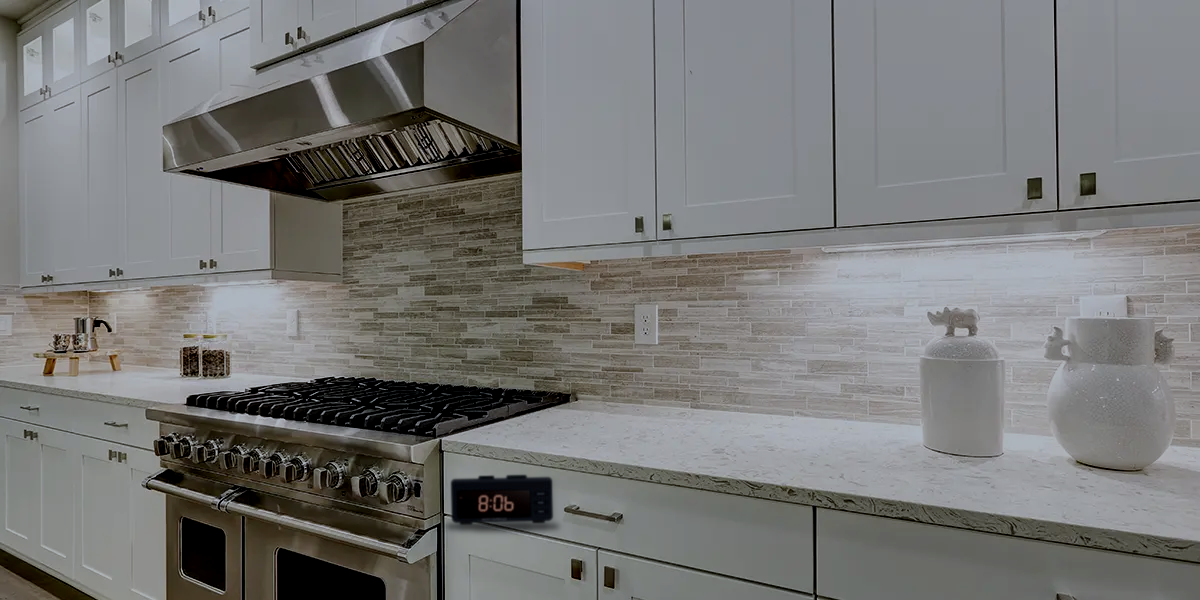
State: h=8 m=6
